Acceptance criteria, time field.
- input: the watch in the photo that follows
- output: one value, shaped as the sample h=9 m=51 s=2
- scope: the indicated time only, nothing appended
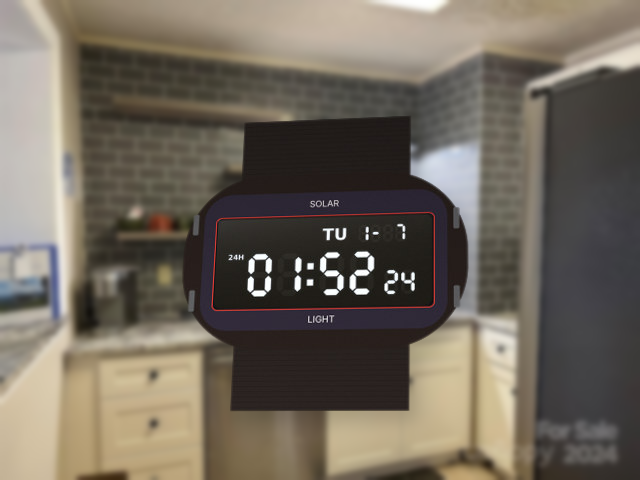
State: h=1 m=52 s=24
